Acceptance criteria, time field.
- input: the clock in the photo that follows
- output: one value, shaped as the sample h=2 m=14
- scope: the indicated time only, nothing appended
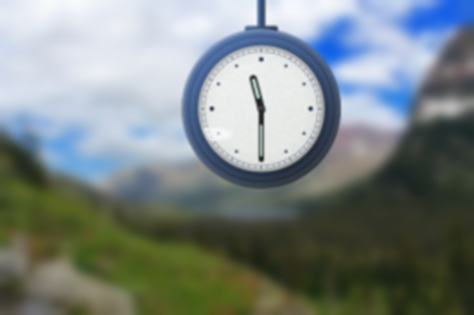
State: h=11 m=30
